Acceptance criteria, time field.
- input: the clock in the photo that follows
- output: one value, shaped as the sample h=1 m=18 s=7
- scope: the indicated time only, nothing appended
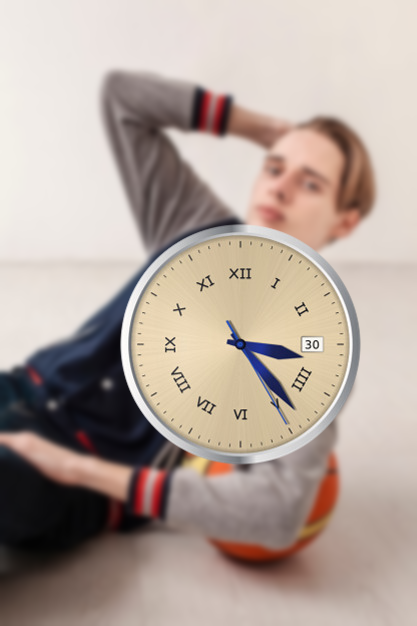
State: h=3 m=23 s=25
